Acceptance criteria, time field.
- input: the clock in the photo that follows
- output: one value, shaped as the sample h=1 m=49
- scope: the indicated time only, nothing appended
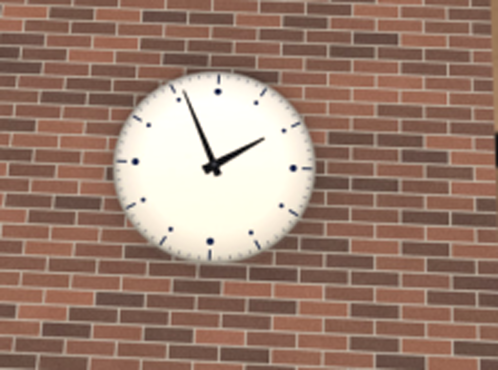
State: h=1 m=56
